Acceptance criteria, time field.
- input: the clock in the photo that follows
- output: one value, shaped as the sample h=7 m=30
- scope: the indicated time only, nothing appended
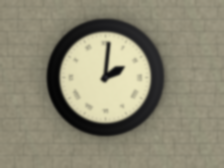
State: h=2 m=1
